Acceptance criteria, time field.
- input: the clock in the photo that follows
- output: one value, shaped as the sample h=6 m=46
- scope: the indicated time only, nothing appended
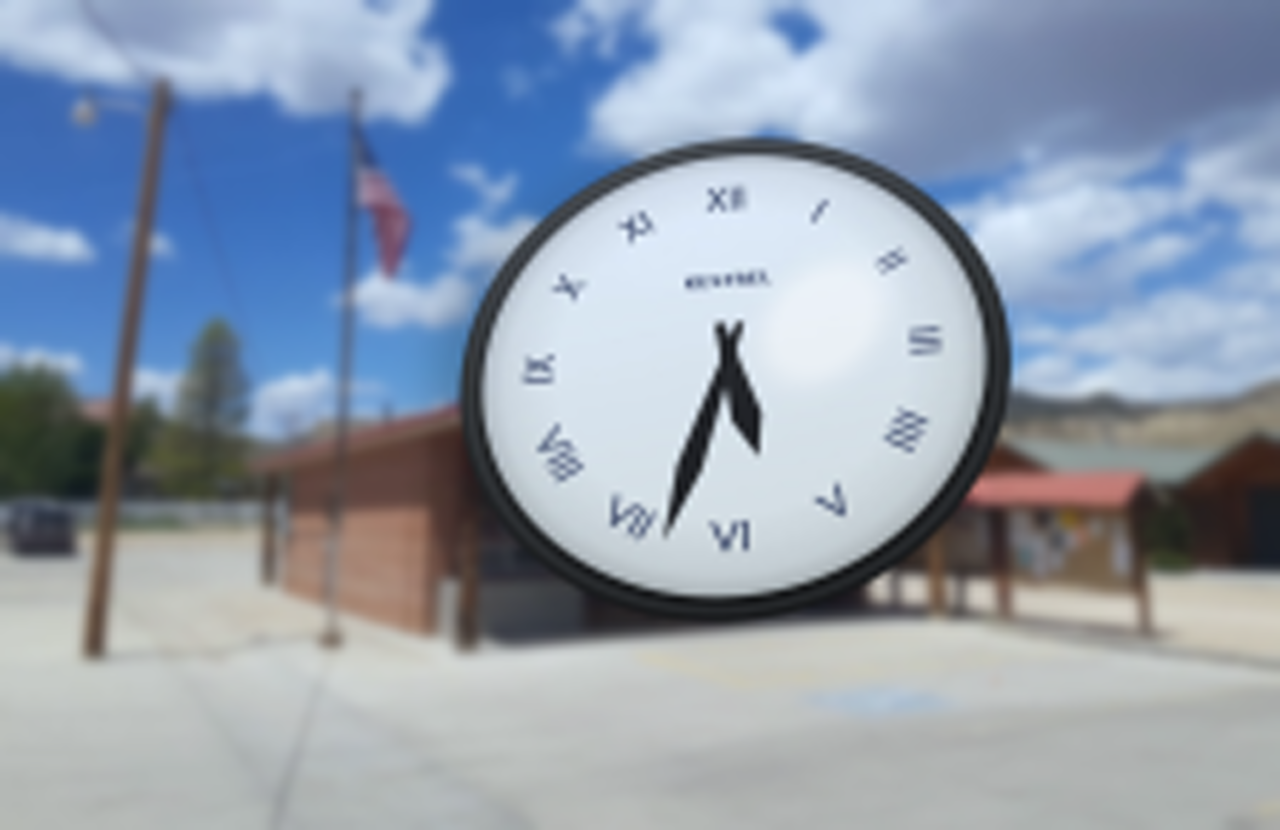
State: h=5 m=33
